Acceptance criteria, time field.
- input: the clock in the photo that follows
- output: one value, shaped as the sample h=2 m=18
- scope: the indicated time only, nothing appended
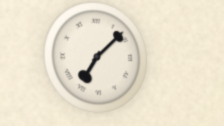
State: h=7 m=8
